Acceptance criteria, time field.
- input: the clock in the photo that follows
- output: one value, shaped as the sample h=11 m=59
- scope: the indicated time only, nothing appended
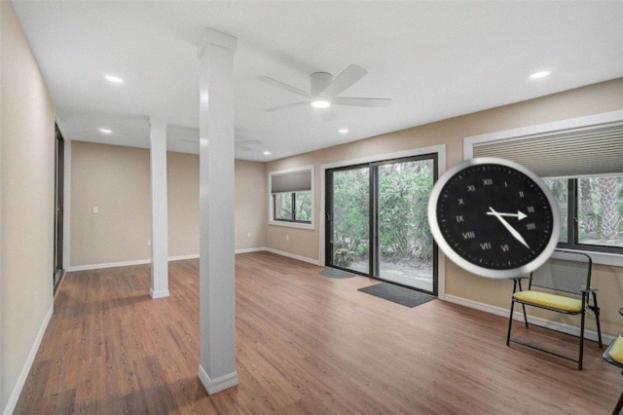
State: h=3 m=25
